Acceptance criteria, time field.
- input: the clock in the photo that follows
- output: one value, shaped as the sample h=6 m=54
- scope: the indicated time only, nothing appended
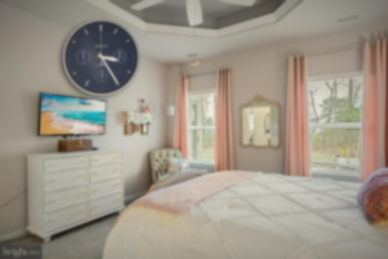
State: h=3 m=25
